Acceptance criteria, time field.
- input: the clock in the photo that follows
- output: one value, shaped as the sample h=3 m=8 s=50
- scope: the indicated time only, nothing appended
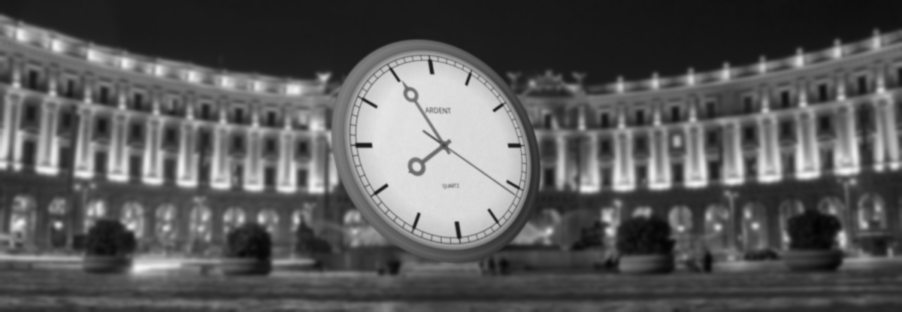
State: h=7 m=55 s=21
